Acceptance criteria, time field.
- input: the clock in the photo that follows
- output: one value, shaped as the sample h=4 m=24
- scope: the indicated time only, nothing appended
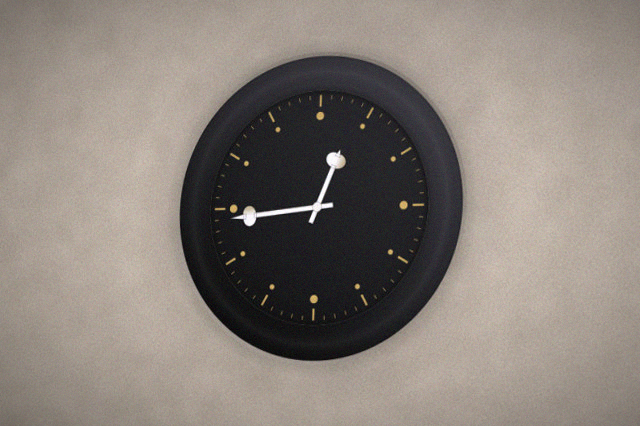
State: h=12 m=44
